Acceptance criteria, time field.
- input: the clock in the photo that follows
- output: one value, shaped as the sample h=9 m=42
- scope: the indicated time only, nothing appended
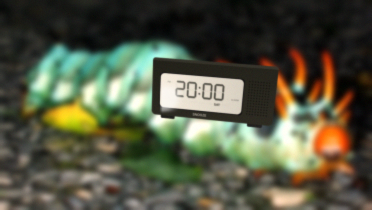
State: h=20 m=0
